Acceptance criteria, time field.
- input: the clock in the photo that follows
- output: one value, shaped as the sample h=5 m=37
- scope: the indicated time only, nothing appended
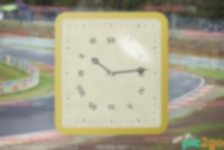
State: h=10 m=14
